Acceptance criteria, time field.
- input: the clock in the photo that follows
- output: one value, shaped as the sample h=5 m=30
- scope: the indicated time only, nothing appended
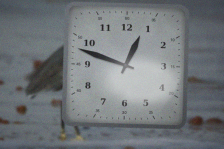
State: h=12 m=48
